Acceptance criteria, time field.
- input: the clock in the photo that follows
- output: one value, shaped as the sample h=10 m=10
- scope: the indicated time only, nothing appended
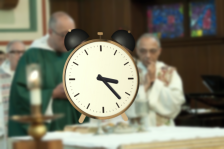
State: h=3 m=23
